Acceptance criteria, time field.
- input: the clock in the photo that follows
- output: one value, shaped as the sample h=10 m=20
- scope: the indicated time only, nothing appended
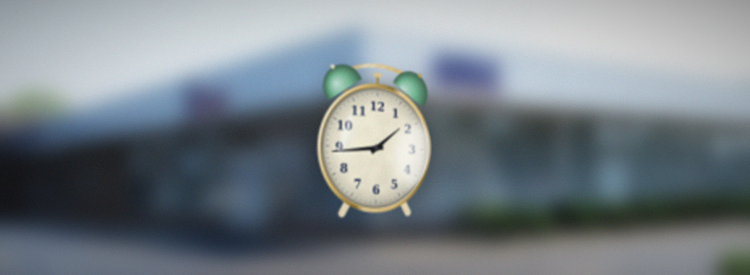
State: h=1 m=44
